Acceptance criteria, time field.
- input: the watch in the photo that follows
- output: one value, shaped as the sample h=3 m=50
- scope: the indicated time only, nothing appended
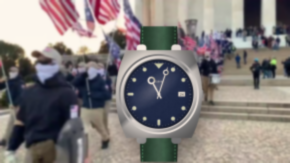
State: h=11 m=3
